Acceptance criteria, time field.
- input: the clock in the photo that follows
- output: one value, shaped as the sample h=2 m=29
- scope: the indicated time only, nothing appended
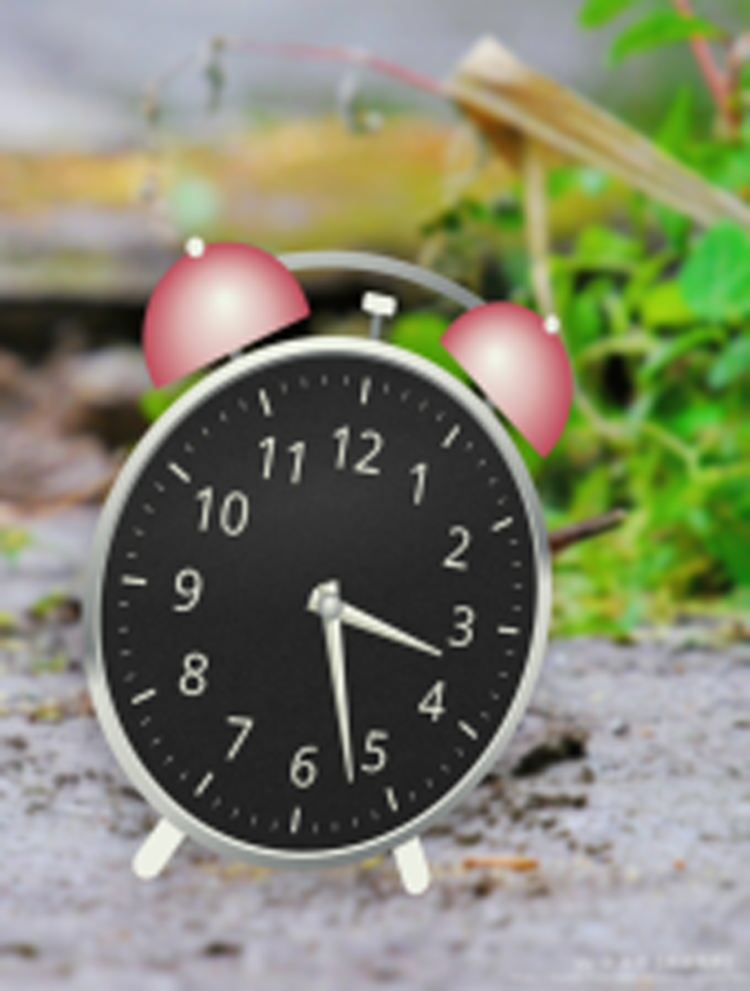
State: h=3 m=27
